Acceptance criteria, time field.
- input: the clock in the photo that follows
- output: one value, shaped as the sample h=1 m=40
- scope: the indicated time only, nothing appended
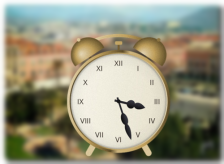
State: h=3 m=27
